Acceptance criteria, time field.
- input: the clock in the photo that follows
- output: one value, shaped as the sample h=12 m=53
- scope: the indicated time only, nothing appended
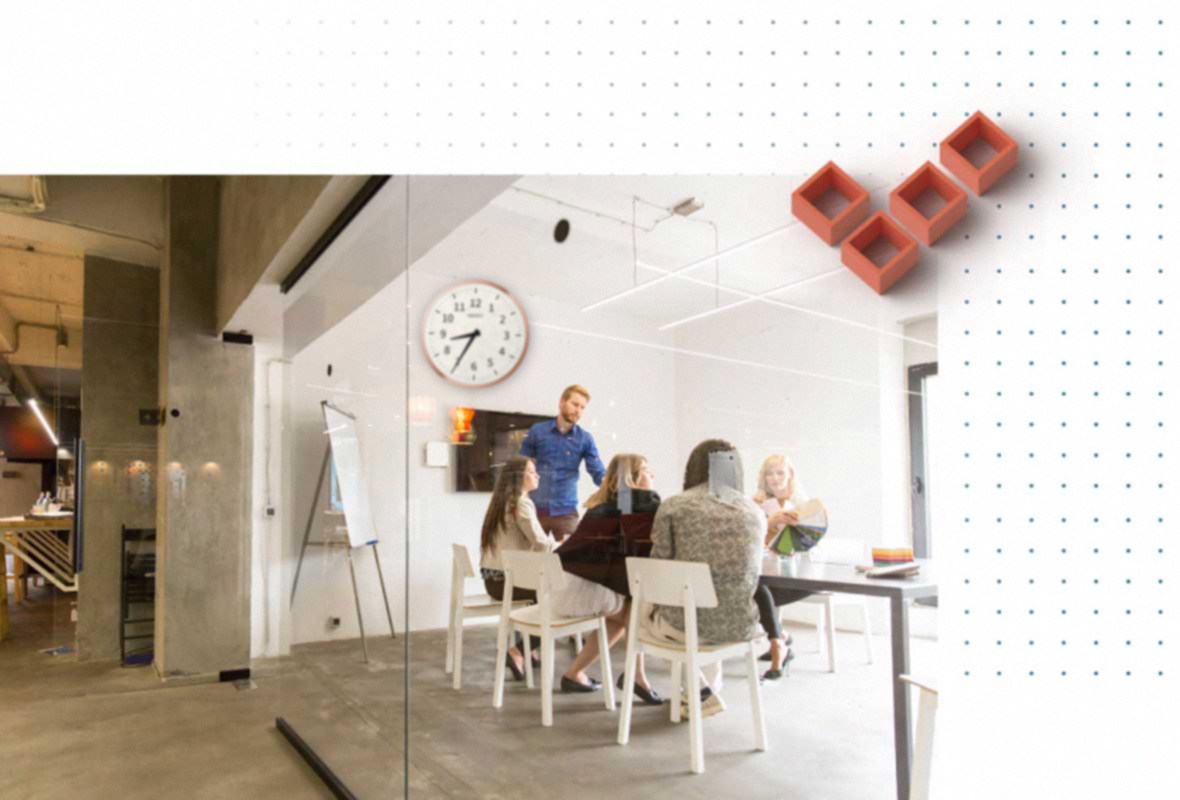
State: h=8 m=35
